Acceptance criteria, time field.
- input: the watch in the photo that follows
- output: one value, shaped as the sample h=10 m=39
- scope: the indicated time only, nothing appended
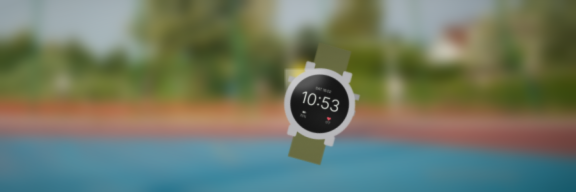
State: h=10 m=53
